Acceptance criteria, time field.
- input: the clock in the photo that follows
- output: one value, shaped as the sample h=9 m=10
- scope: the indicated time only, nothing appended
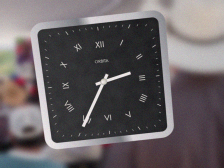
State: h=2 m=35
